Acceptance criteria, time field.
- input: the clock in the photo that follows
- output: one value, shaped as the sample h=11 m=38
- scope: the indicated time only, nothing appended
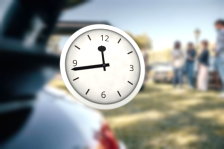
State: h=11 m=43
